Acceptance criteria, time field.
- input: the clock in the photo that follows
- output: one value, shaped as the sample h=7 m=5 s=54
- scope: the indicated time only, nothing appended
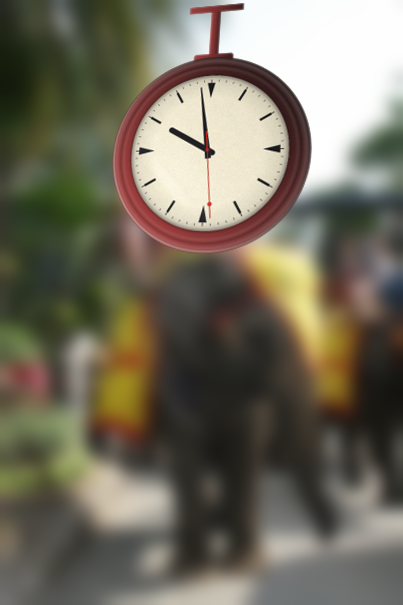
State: h=9 m=58 s=29
